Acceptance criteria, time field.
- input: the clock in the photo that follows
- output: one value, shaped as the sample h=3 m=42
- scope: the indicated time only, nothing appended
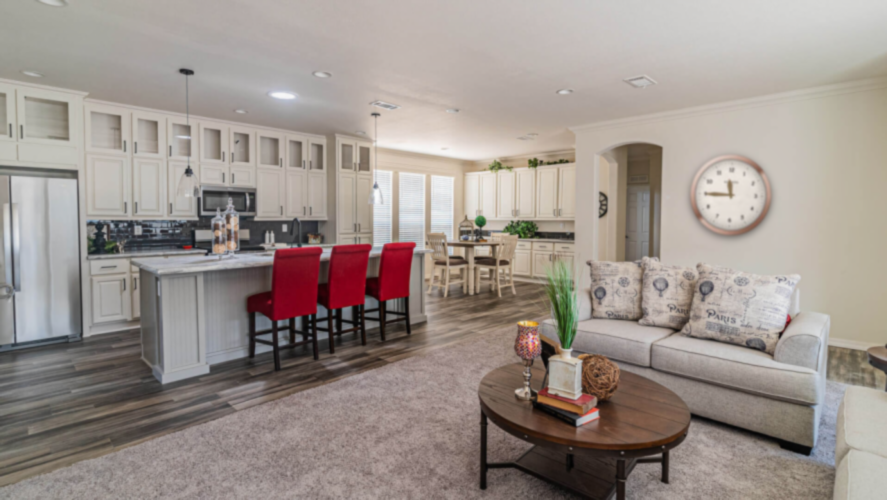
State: h=11 m=45
